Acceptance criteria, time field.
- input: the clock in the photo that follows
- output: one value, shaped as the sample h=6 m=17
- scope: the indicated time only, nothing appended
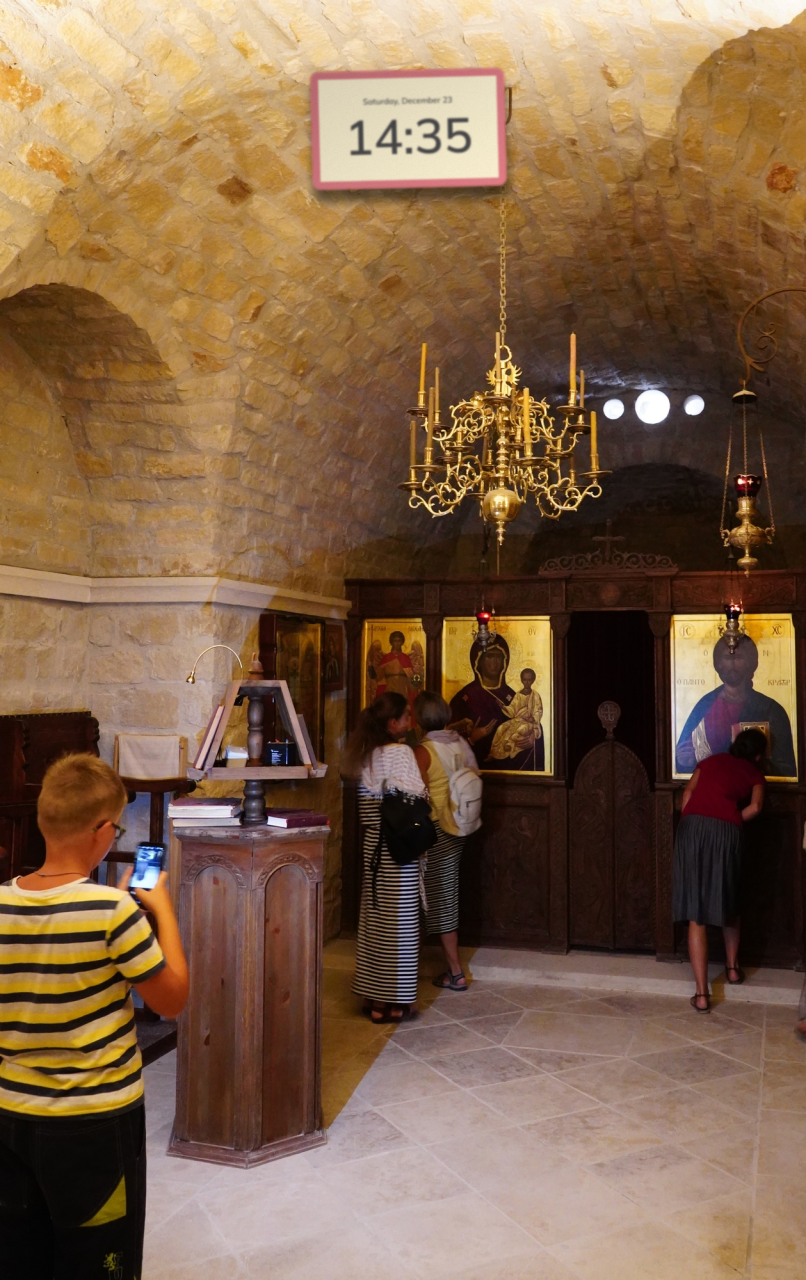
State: h=14 m=35
